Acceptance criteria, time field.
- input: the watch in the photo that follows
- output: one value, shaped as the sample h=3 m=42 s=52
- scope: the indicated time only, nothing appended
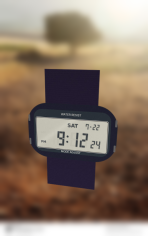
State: h=9 m=12 s=24
